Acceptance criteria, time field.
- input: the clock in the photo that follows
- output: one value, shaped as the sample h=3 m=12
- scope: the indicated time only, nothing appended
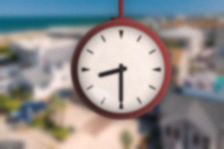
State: h=8 m=30
